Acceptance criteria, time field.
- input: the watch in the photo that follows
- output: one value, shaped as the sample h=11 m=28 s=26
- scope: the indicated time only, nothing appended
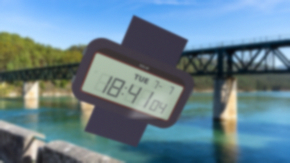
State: h=18 m=41 s=4
